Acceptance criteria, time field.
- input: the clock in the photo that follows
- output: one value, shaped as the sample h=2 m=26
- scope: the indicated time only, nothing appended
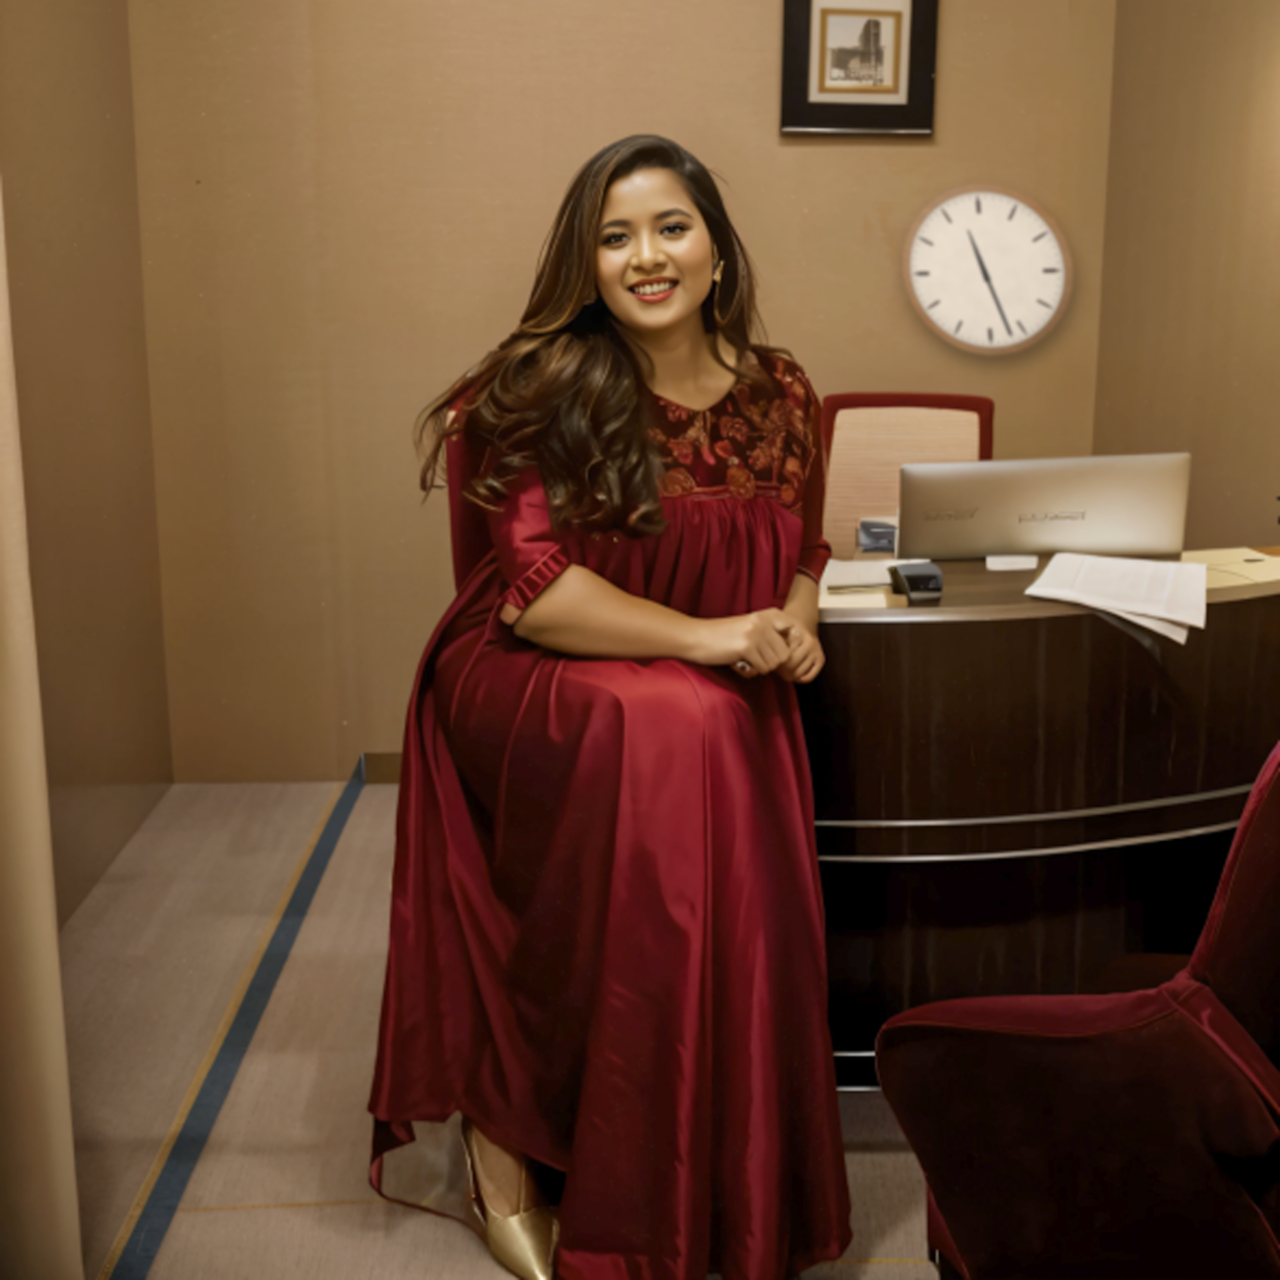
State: h=11 m=27
